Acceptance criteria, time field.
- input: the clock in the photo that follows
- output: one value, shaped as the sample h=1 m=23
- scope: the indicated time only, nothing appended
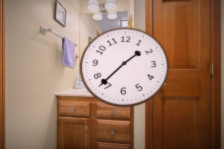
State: h=1 m=37
